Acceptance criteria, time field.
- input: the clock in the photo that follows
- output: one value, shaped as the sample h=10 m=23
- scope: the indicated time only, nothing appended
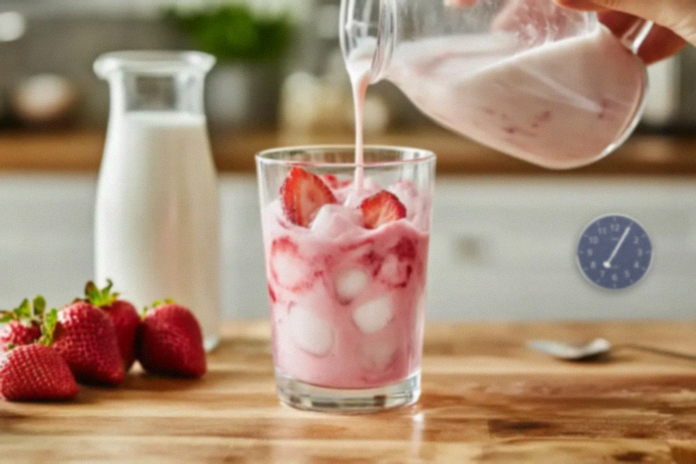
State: h=7 m=5
